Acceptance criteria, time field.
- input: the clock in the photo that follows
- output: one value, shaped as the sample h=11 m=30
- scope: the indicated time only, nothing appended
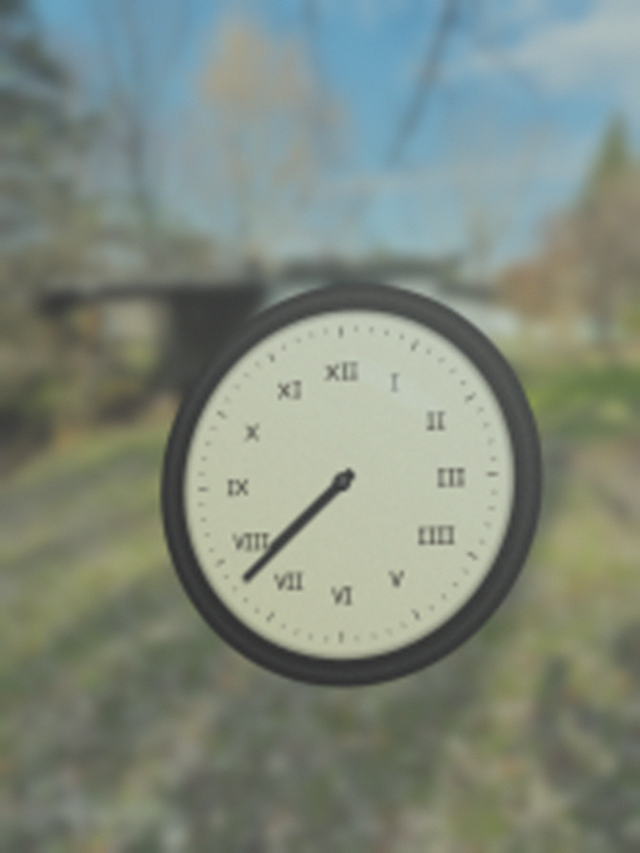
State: h=7 m=38
